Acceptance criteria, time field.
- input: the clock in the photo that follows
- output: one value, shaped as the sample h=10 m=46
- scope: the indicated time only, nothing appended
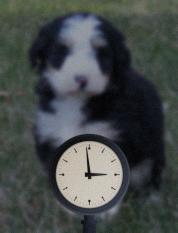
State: h=2 m=59
